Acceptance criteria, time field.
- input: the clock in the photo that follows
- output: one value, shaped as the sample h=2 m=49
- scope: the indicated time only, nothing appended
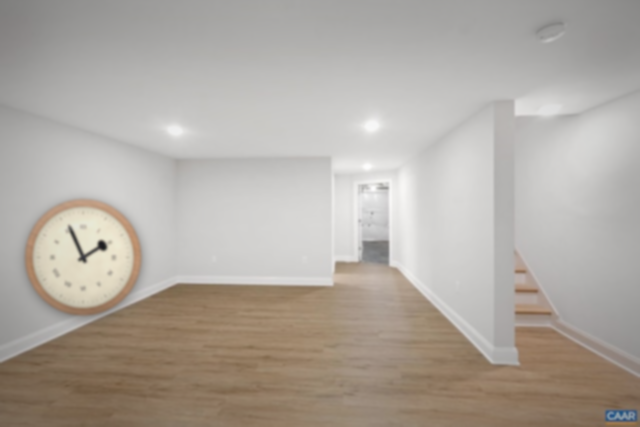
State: h=1 m=56
